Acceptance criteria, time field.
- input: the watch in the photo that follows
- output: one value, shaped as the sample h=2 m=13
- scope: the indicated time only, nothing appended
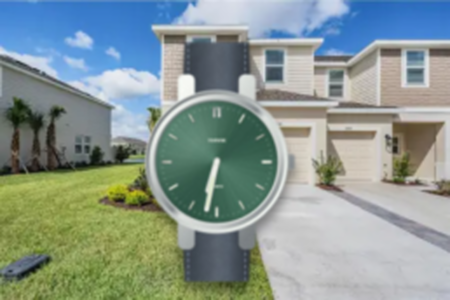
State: h=6 m=32
